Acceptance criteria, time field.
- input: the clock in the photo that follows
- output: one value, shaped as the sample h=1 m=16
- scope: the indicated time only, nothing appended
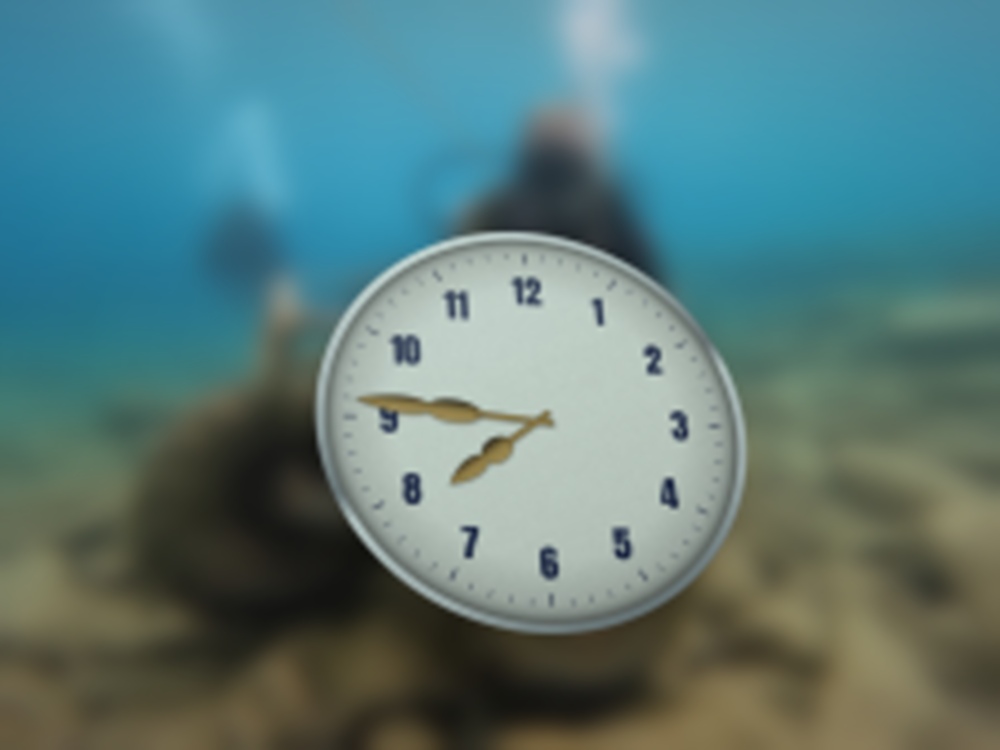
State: h=7 m=46
